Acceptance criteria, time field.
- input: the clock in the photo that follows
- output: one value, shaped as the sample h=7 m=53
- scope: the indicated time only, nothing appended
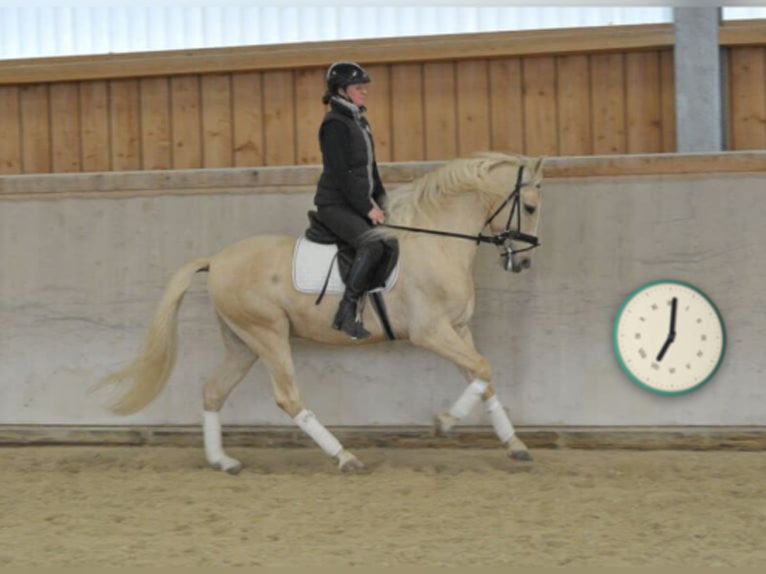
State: h=7 m=1
